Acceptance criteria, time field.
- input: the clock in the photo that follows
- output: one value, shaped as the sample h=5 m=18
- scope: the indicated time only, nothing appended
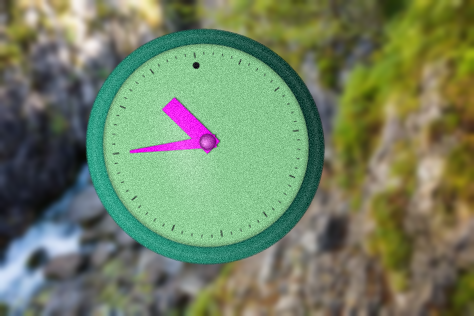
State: h=10 m=45
